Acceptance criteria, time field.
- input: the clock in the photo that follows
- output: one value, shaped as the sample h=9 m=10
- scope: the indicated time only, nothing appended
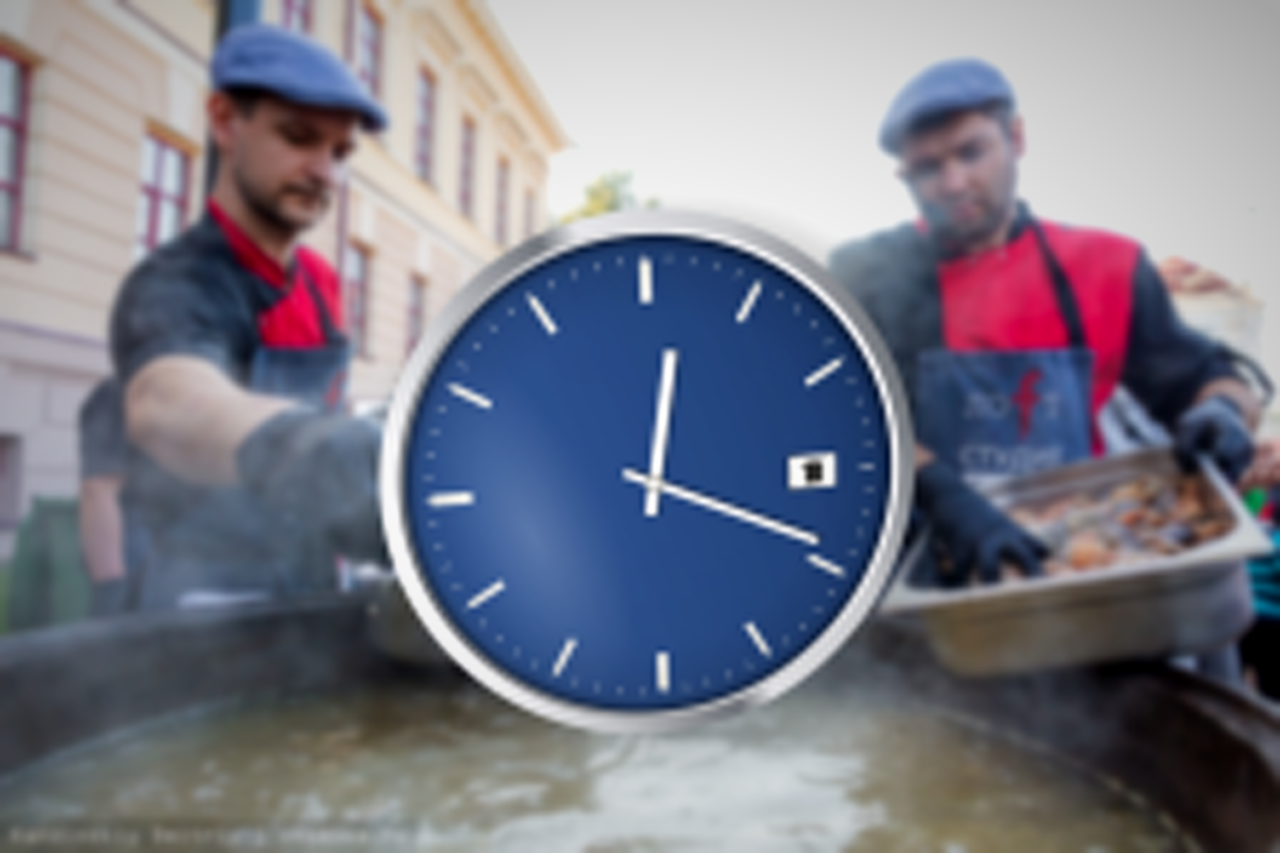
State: h=12 m=19
